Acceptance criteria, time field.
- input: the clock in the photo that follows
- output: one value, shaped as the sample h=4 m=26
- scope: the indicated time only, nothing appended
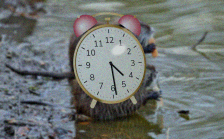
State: h=4 m=29
